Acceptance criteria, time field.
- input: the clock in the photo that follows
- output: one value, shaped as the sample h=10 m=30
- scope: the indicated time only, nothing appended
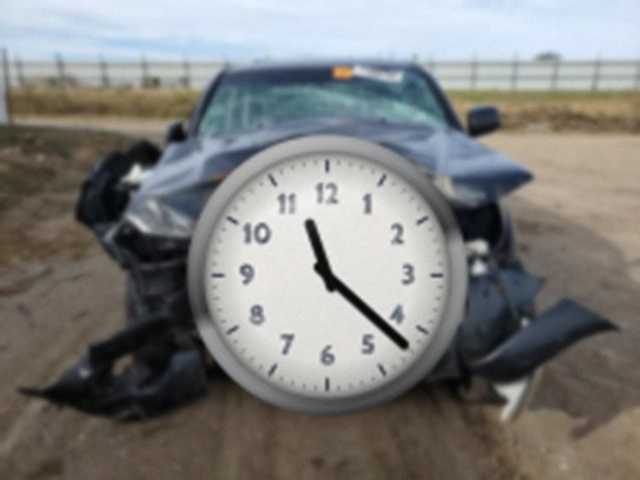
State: h=11 m=22
